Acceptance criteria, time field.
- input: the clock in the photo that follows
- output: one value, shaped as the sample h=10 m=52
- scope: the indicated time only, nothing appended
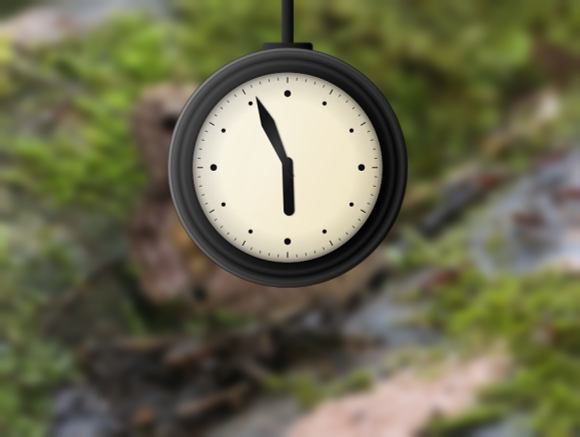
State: h=5 m=56
